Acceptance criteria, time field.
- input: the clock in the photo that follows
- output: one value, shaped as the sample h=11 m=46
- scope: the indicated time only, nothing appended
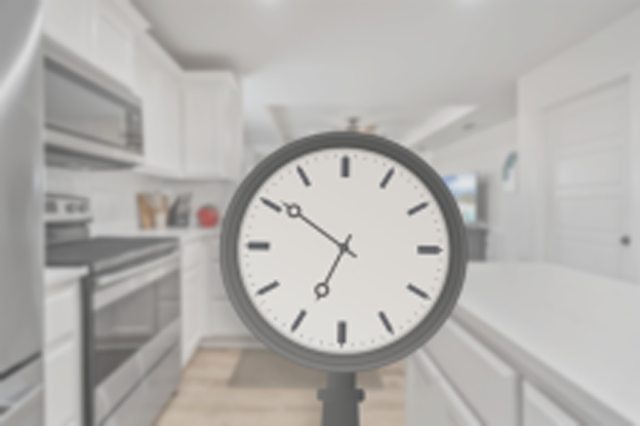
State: h=6 m=51
